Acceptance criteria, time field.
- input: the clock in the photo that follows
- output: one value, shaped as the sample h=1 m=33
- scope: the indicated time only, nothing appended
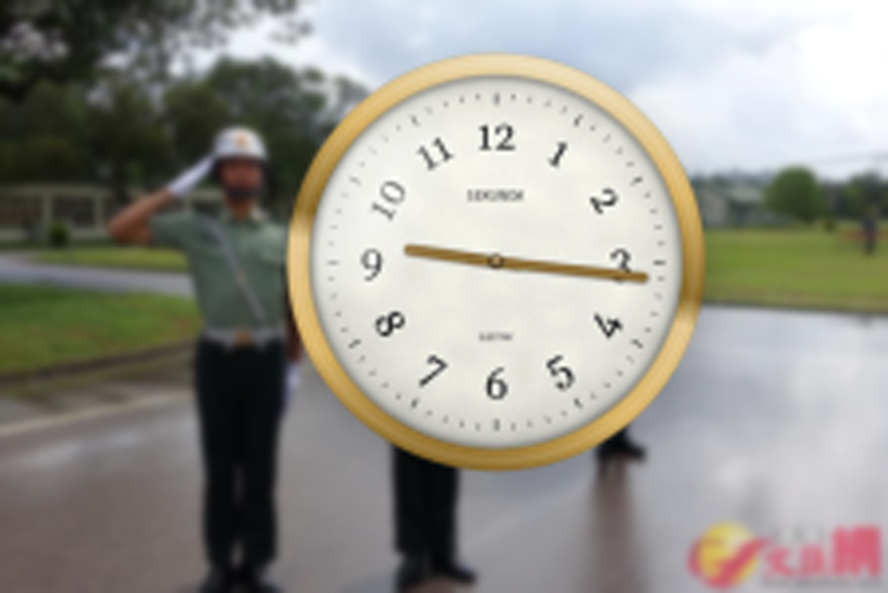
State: h=9 m=16
